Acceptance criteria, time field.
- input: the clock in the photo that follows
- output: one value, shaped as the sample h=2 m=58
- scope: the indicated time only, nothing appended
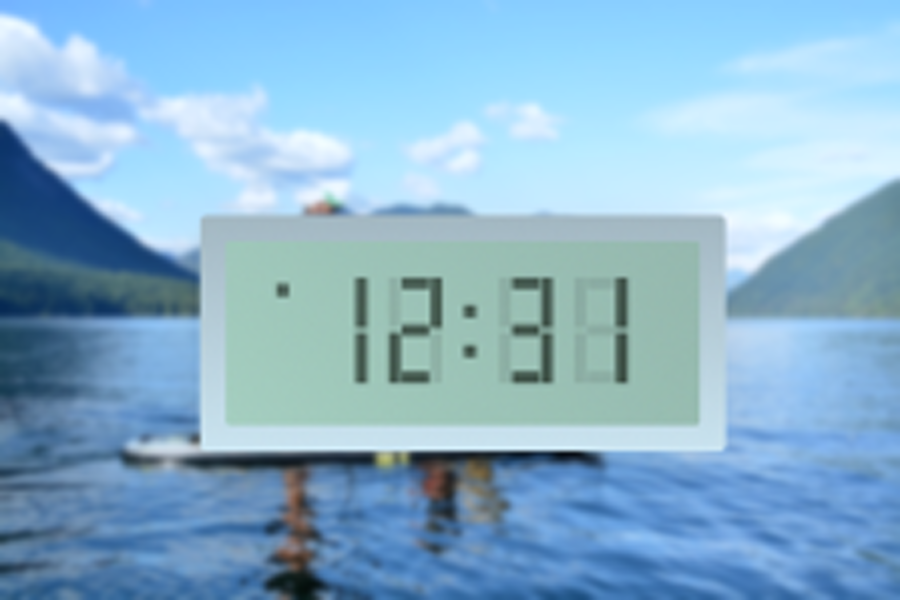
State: h=12 m=31
